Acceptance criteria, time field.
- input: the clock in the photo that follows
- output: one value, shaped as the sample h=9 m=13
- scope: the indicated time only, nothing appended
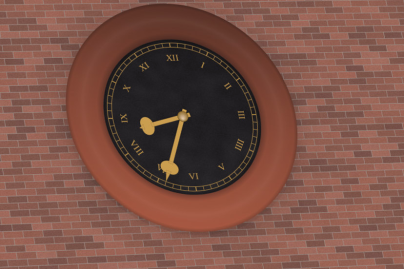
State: h=8 m=34
